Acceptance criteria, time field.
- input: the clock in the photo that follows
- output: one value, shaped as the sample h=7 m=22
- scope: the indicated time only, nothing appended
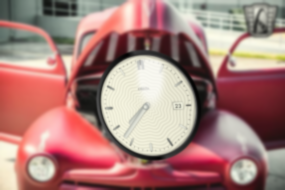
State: h=7 m=37
